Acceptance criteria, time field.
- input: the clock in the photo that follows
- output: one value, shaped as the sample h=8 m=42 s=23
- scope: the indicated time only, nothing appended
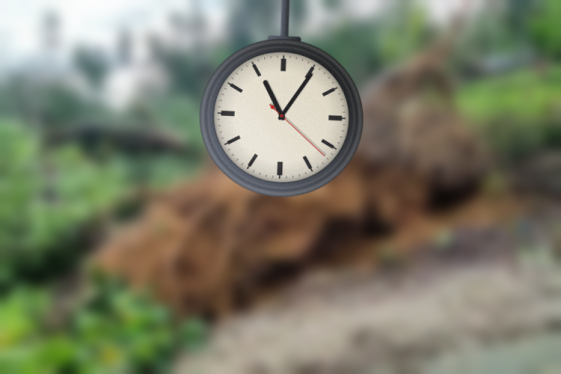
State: h=11 m=5 s=22
